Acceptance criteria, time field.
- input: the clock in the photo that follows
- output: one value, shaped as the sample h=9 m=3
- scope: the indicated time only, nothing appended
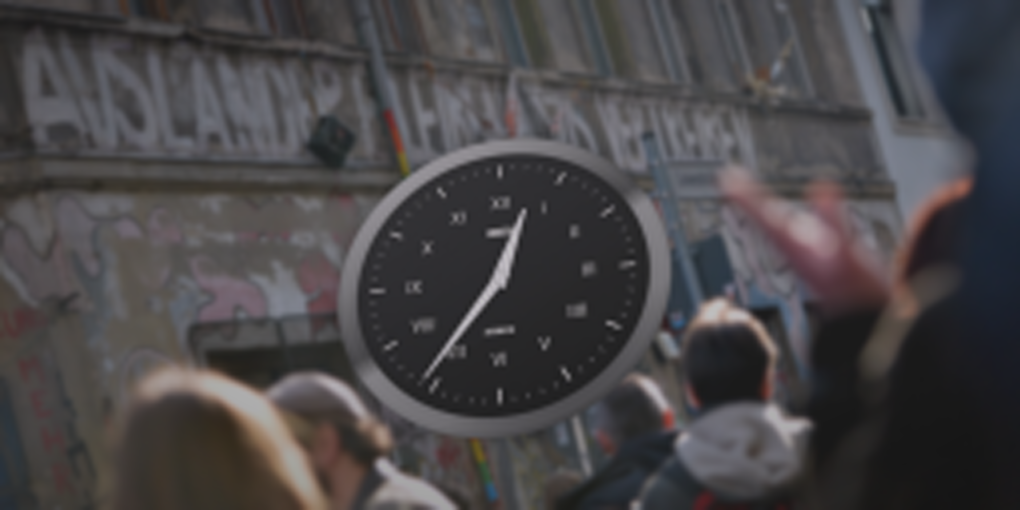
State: h=12 m=36
